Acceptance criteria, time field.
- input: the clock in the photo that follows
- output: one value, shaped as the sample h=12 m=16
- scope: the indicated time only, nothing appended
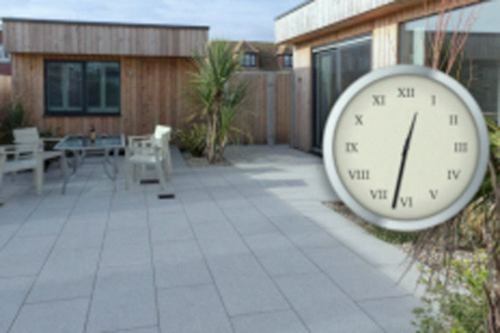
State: h=12 m=32
